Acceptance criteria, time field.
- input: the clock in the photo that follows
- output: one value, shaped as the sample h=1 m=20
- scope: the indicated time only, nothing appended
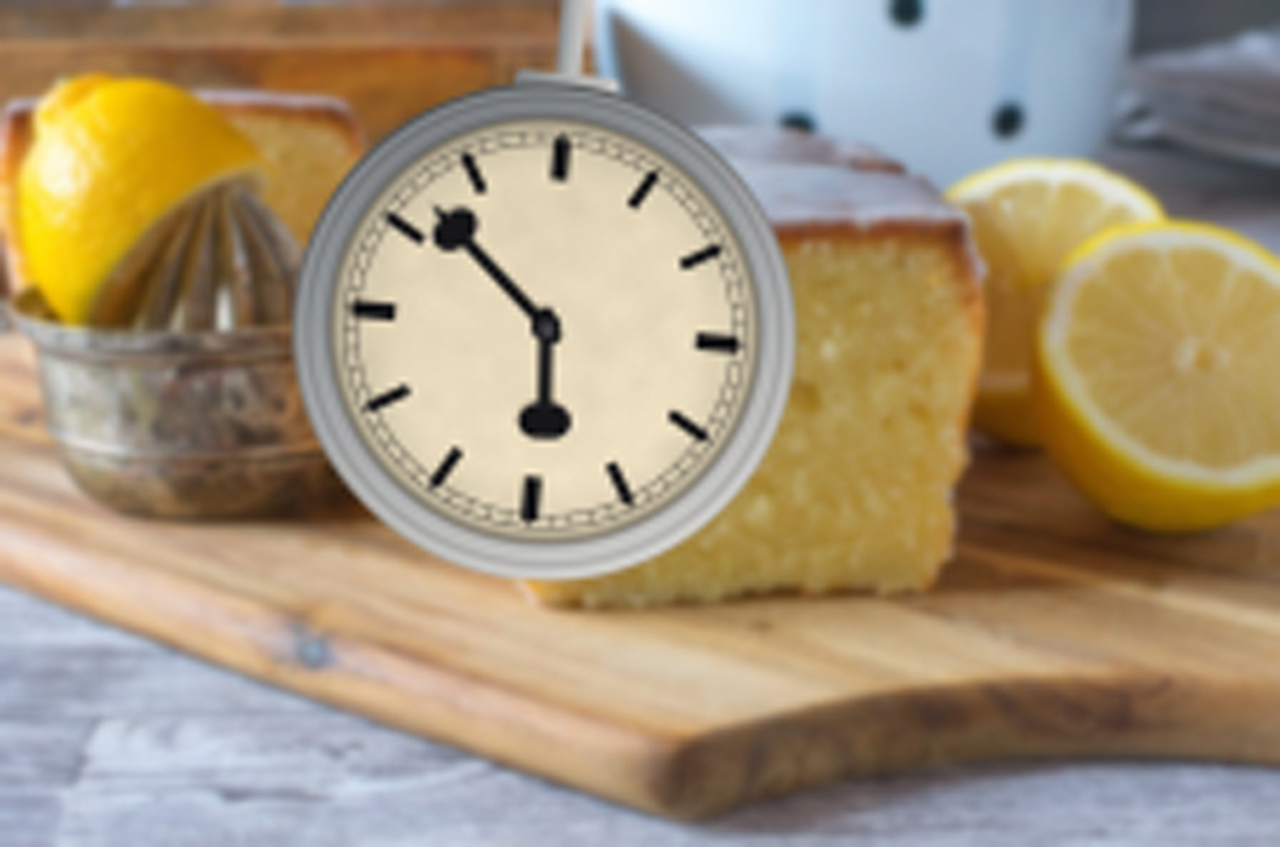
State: h=5 m=52
